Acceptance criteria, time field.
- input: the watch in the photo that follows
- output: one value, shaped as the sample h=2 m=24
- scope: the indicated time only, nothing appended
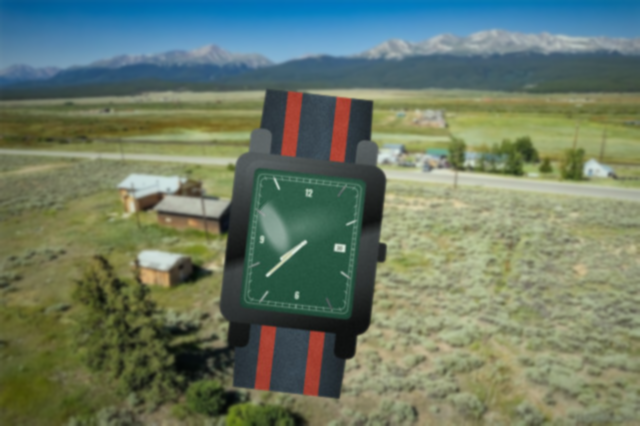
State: h=7 m=37
